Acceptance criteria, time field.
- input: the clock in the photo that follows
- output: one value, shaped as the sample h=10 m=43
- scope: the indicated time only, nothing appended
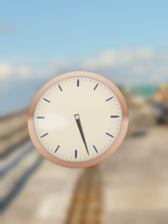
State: h=5 m=27
